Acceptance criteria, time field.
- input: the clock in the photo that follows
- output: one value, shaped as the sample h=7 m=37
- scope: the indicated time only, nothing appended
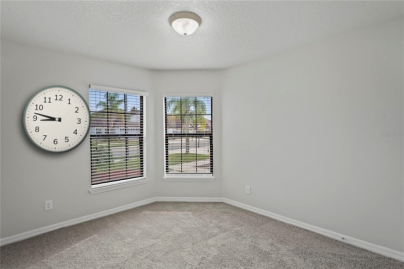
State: h=8 m=47
